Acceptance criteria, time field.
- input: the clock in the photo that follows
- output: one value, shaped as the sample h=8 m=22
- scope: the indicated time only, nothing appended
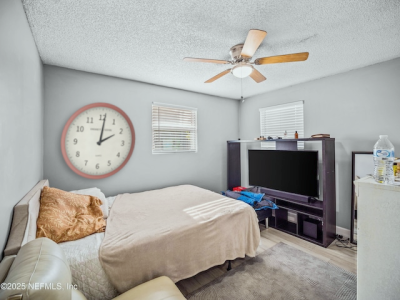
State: h=2 m=1
